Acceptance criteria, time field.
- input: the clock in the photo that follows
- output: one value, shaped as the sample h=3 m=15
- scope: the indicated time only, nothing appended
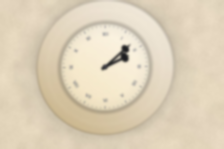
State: h=2 m=8
